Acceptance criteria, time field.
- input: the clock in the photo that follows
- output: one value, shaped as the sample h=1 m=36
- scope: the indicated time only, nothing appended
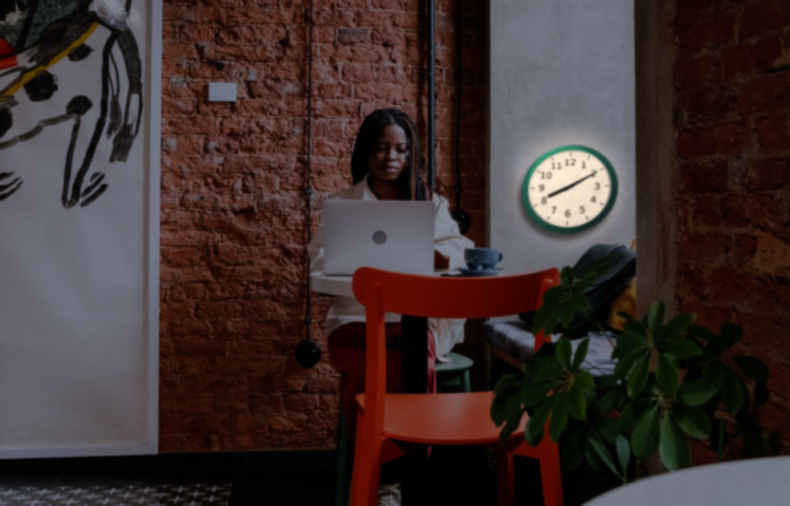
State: h=8 m=10
